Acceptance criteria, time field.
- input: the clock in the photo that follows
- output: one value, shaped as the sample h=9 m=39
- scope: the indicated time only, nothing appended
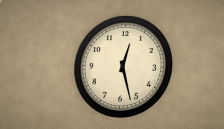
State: h=12 m=27
